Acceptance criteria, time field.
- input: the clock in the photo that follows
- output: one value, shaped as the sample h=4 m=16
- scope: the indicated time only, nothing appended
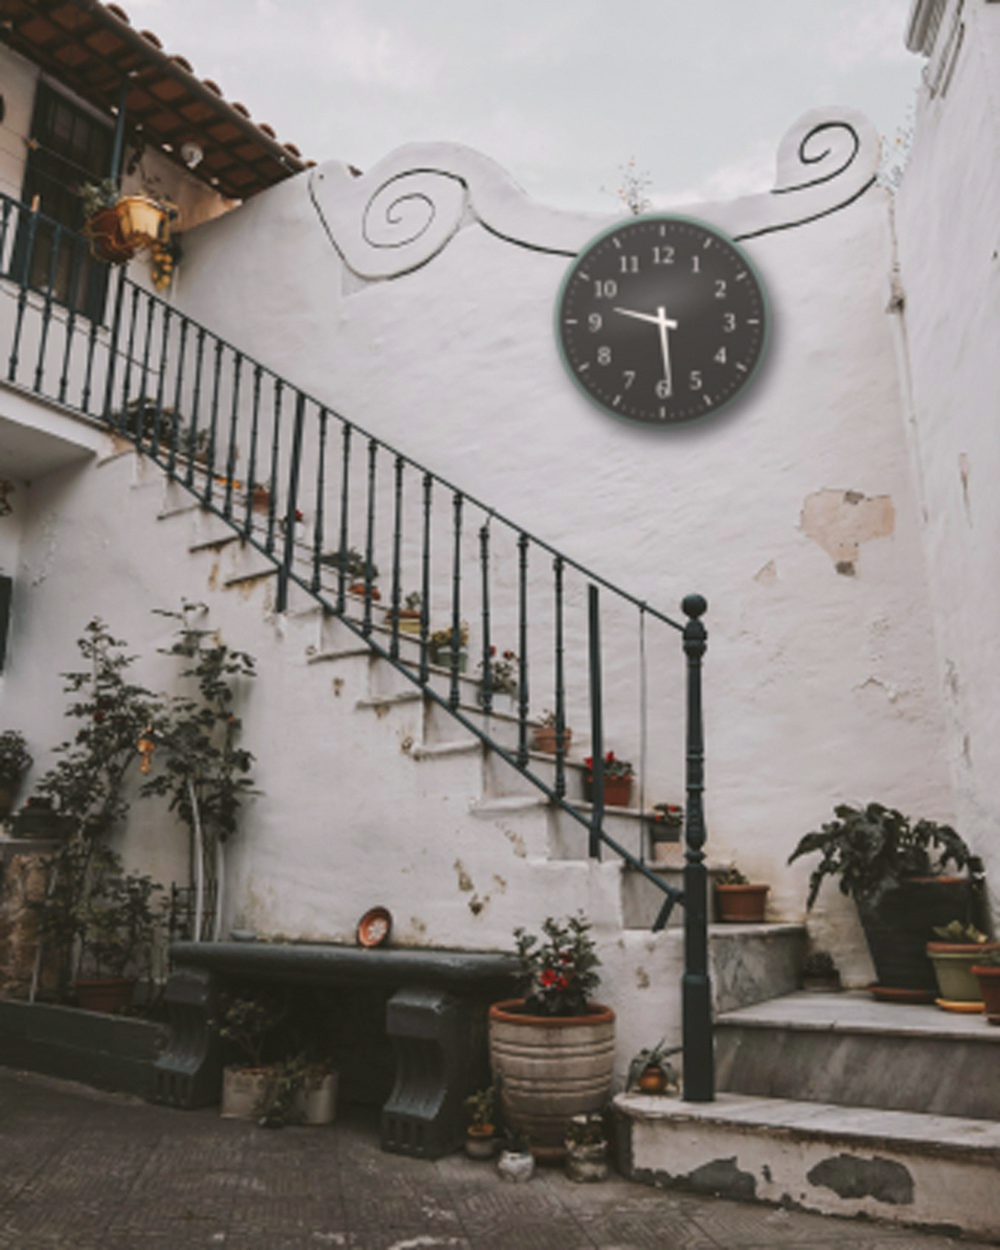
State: h=9 m=29
